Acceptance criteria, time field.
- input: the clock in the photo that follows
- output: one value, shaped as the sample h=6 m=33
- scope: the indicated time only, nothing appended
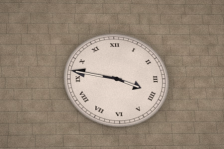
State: h=3 m=47
